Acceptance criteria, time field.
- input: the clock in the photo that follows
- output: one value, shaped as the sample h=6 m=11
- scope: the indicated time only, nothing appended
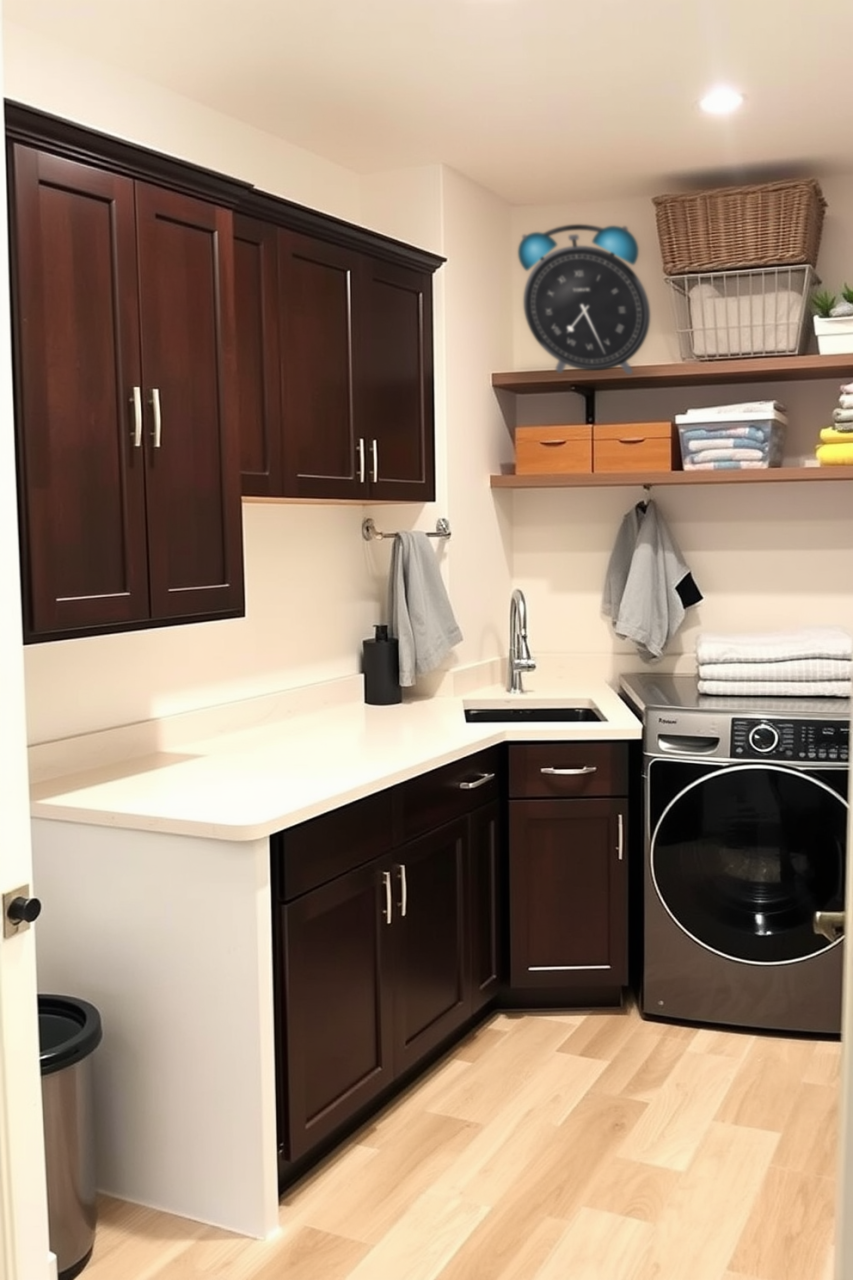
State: h=7 m=27
